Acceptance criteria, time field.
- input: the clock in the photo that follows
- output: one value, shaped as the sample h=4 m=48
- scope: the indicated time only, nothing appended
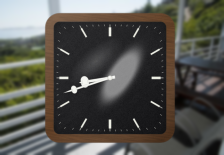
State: h=8 m=42
